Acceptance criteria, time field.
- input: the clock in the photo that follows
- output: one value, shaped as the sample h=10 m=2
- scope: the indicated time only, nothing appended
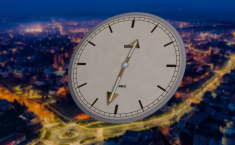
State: h=12 m=32
